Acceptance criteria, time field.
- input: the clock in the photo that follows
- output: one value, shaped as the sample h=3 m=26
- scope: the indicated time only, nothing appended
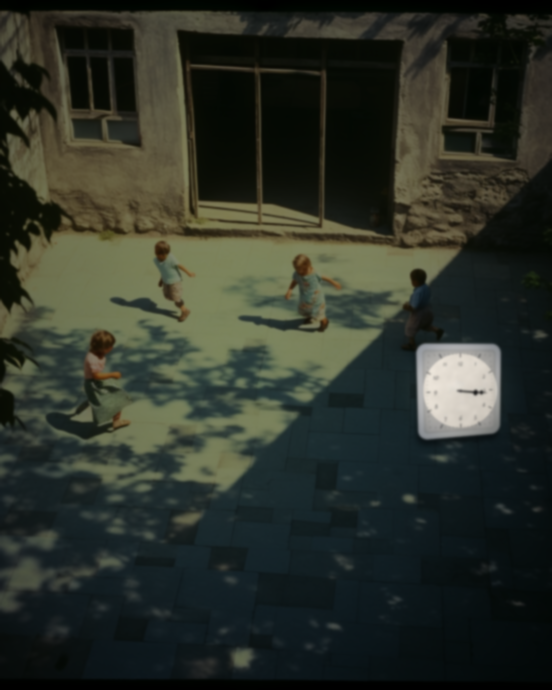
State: h=3 m=16
